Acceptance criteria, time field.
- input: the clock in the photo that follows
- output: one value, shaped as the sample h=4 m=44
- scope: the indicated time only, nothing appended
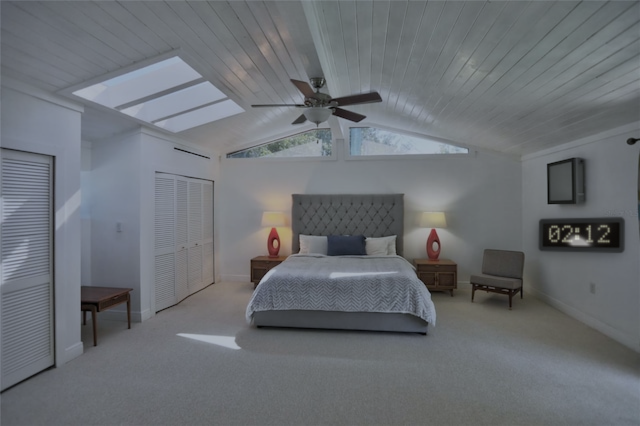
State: h=2 m=12
